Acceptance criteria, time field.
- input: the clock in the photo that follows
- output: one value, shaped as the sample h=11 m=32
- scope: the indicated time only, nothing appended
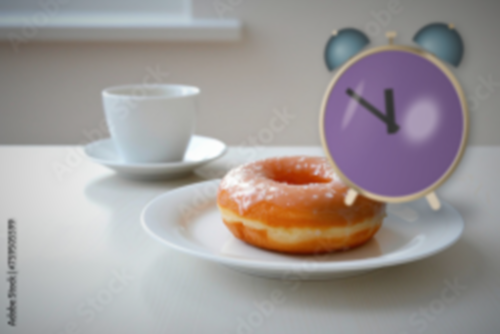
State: h=11 m=51
